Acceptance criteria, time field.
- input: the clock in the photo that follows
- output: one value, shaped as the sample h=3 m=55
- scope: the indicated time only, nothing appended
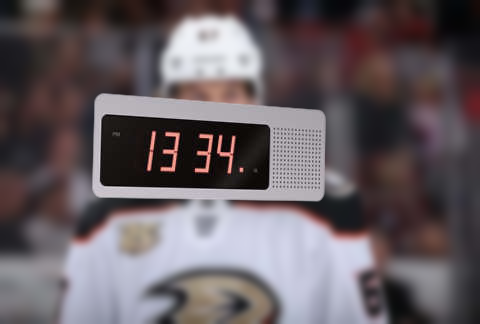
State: h=13 m=34
